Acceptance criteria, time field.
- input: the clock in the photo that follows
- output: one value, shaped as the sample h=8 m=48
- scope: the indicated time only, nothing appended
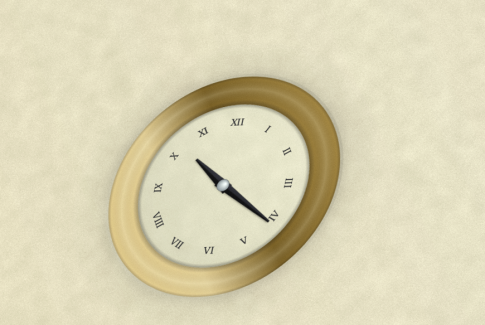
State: h=10 m=21
